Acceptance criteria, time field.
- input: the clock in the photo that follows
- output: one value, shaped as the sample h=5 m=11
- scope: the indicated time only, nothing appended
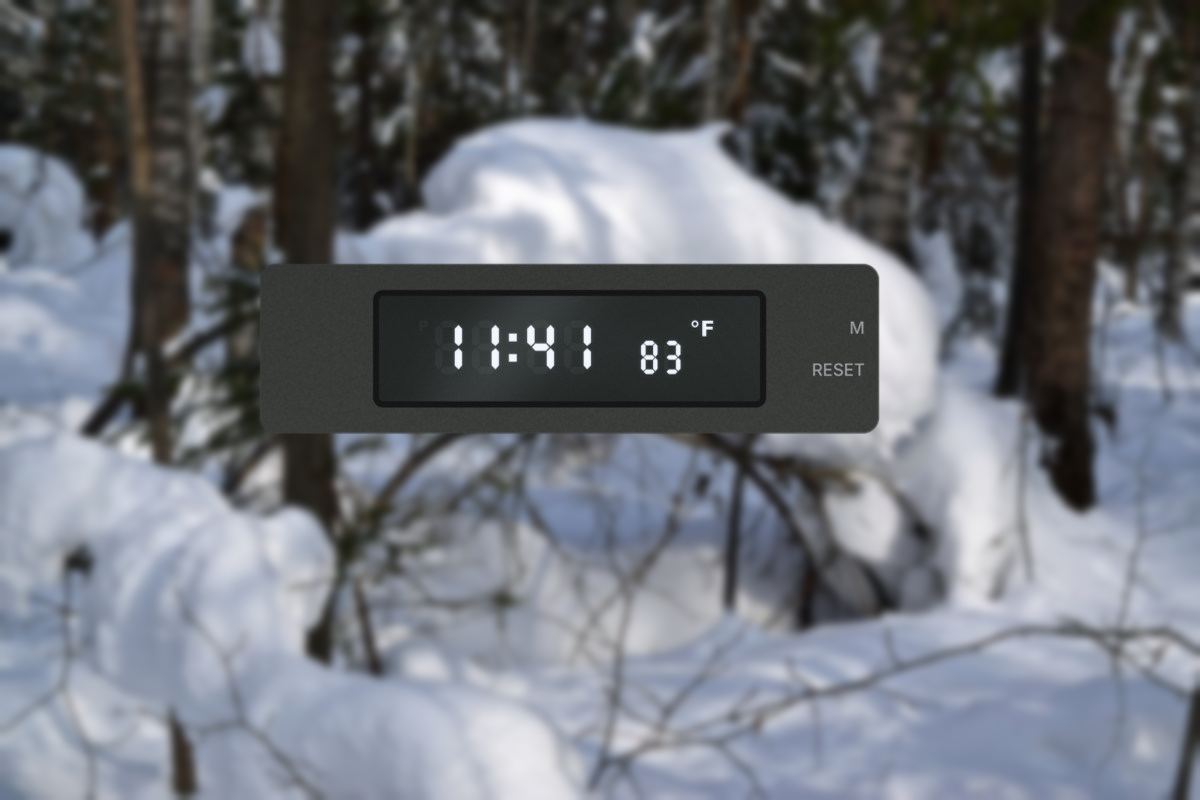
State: h=11 m=41
